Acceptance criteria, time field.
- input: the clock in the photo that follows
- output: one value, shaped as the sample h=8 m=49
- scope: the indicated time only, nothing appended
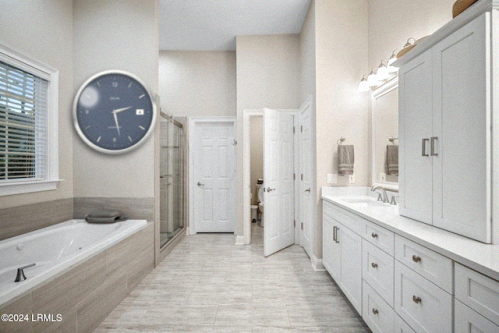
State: h=2 m=28
